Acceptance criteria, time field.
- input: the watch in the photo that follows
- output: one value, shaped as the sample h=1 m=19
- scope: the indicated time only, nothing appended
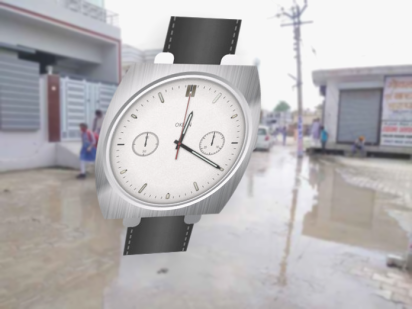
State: h=12 m=20
